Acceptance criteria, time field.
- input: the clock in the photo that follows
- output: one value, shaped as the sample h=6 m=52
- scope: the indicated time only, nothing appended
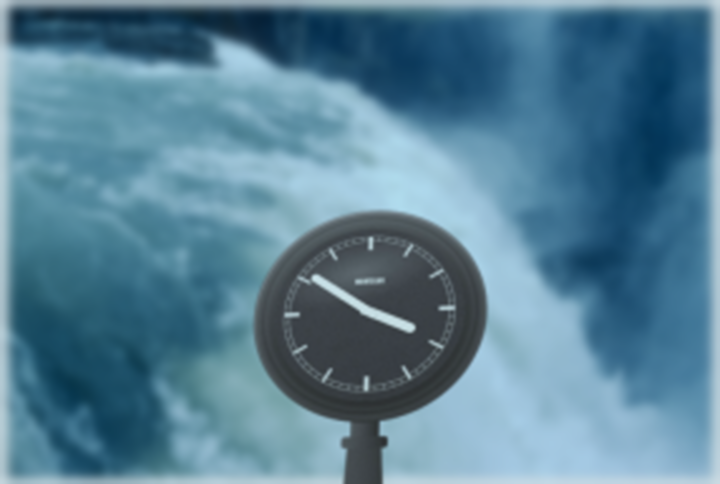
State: h=3 m=51
